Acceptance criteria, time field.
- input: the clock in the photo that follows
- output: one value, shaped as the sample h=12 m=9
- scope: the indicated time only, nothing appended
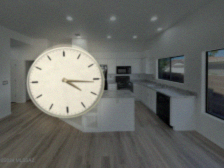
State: h=4 m=16
